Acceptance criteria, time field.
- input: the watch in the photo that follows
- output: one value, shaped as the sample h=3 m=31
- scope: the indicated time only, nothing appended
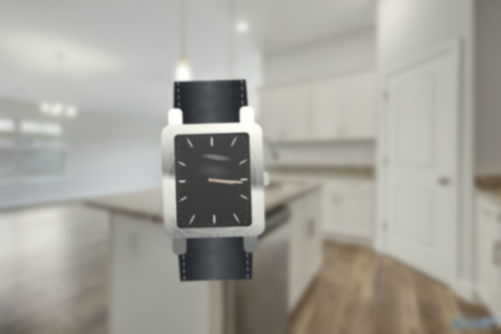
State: h=3 m=16
